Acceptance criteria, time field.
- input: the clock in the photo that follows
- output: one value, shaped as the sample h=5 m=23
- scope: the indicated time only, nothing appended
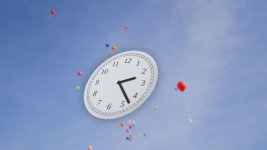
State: h=2 m=23
